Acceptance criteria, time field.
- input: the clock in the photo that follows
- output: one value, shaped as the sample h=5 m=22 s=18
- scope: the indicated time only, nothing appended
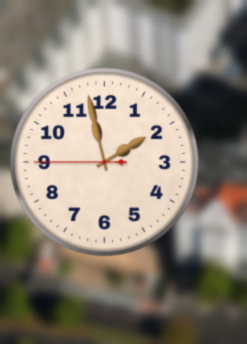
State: h=1 m=57 s=45
